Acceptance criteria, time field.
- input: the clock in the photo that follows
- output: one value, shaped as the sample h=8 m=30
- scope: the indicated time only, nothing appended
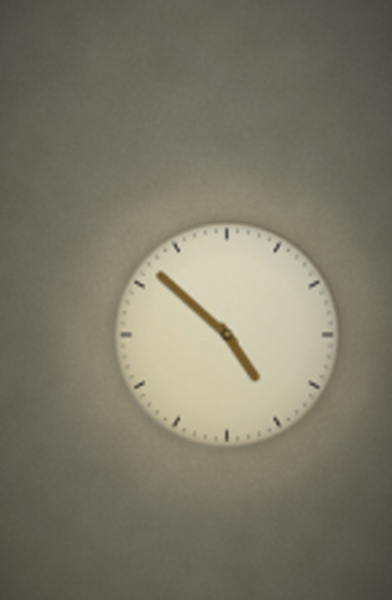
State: h=4 m=52
